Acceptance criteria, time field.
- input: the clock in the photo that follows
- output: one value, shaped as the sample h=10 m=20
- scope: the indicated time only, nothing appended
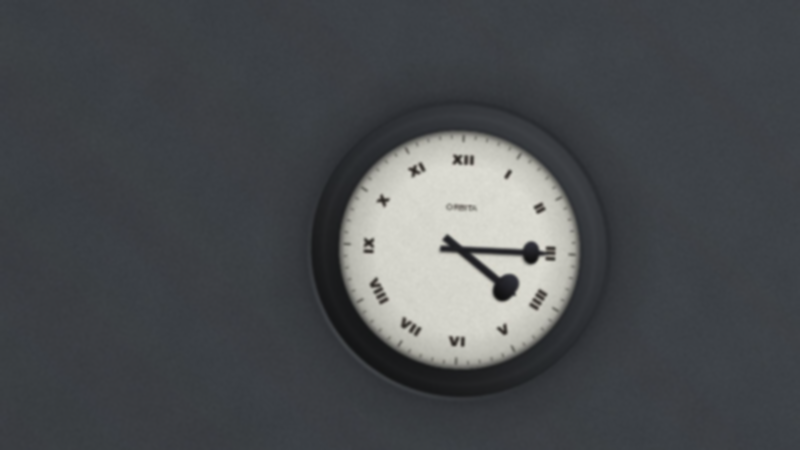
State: h=4 m=15
